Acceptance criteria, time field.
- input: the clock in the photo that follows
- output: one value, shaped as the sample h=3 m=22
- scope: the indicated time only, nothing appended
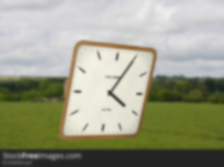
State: h=4 m=5
